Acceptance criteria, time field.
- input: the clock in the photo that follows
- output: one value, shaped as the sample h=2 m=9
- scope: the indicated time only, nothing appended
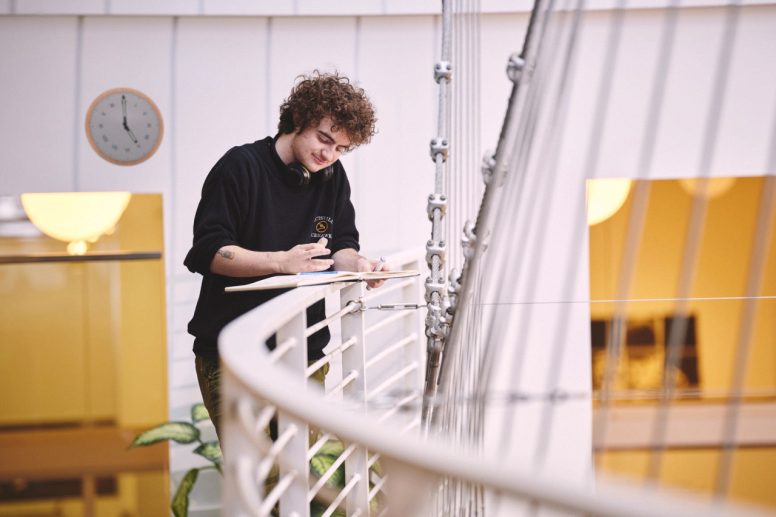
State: h=5 m=0
